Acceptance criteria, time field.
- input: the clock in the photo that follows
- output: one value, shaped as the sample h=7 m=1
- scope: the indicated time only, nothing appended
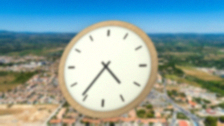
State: h=4 m=36
